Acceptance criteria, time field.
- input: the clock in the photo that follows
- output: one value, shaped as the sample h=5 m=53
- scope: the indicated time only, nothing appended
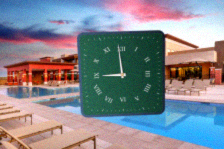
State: h=8 m=59
